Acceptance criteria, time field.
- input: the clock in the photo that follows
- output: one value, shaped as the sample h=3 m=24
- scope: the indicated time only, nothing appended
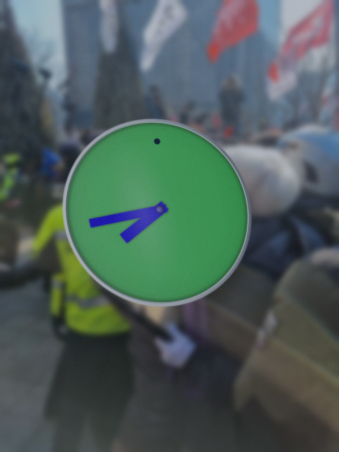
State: h=7 m=43
